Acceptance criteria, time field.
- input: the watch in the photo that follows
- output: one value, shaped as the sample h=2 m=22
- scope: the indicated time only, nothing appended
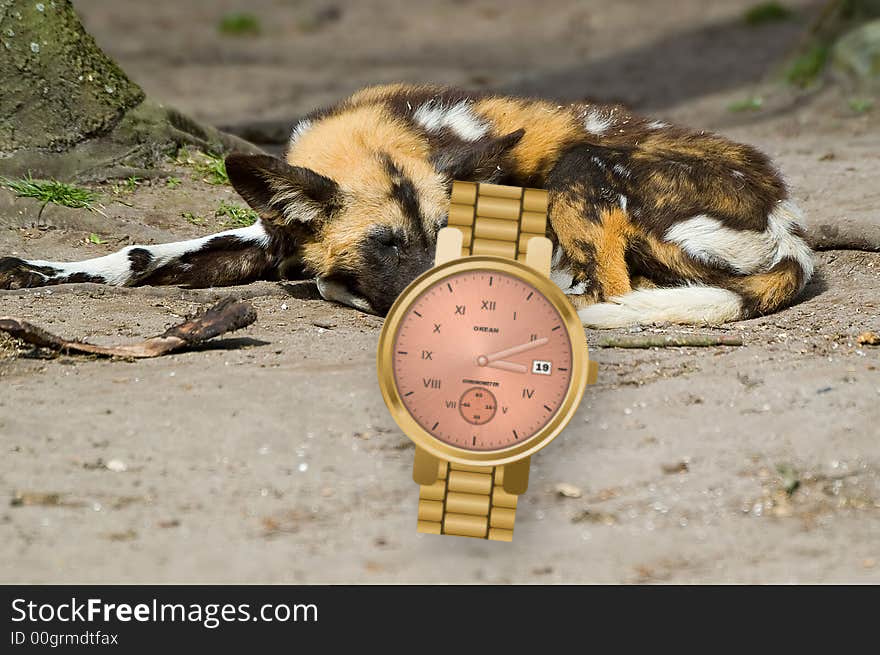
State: h=3 m=11
